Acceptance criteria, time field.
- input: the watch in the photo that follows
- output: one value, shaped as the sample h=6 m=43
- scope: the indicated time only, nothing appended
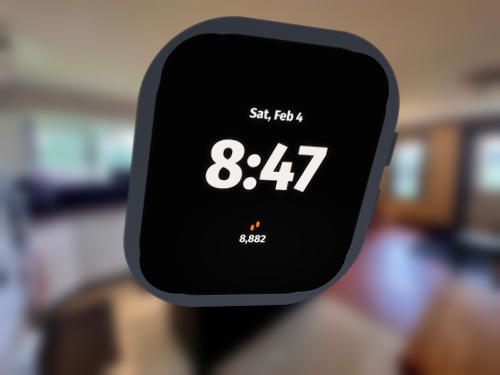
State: h=8 m=47
